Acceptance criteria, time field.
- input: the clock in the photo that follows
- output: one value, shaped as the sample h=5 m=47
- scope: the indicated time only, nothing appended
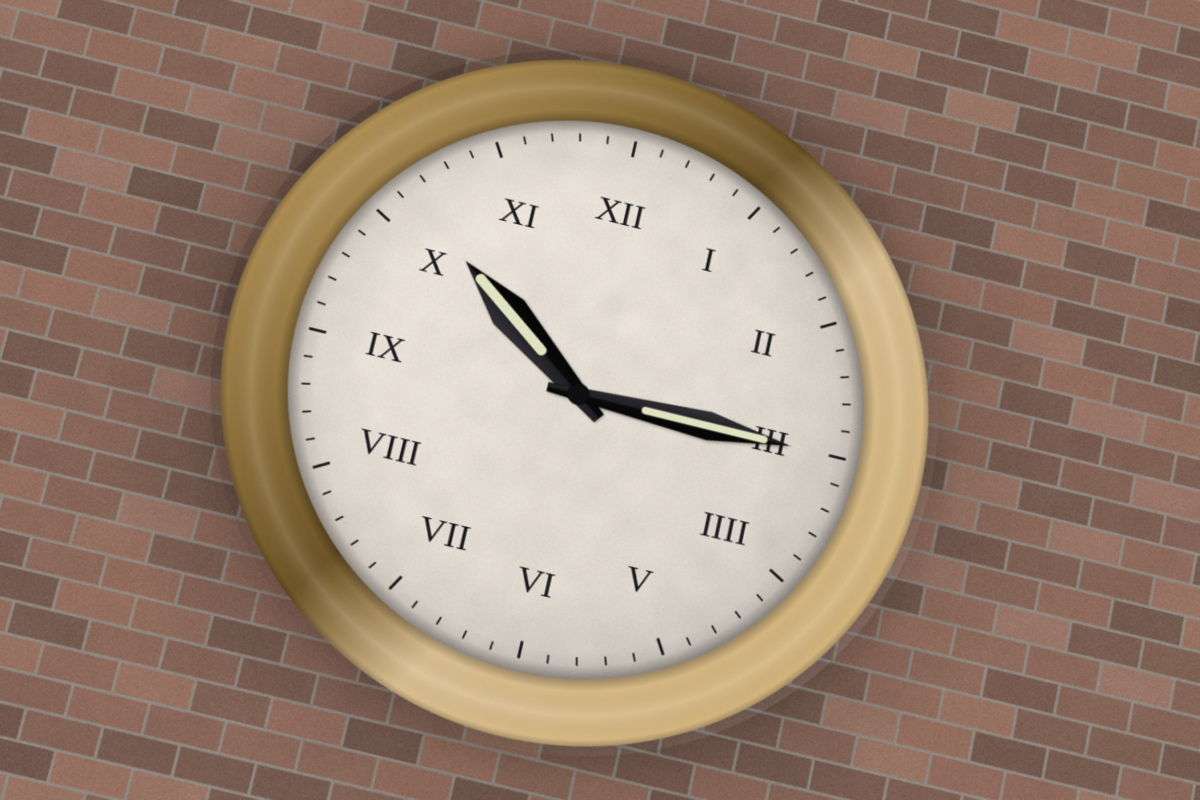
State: h=10 m=15
